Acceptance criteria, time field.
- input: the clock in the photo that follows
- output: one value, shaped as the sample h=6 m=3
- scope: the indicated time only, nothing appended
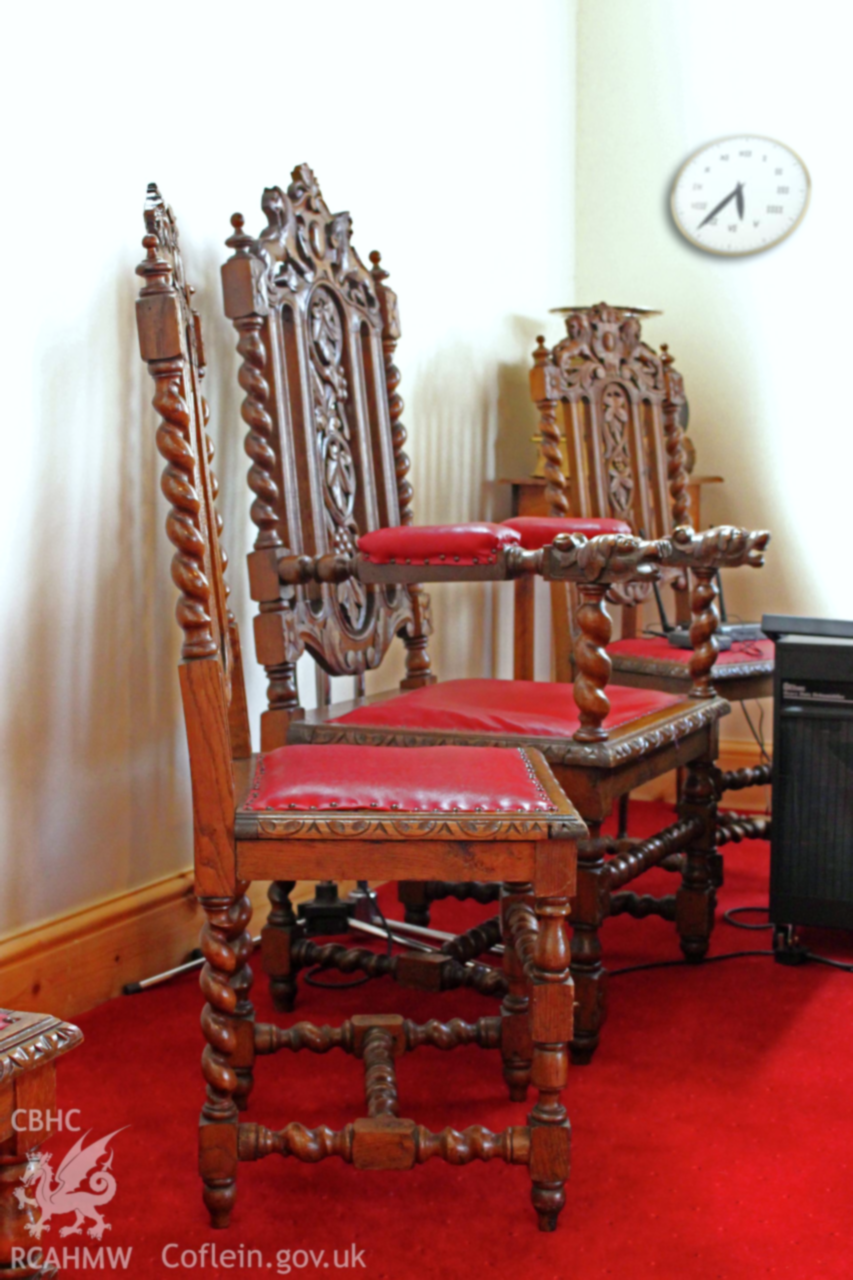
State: h=5 m=36
